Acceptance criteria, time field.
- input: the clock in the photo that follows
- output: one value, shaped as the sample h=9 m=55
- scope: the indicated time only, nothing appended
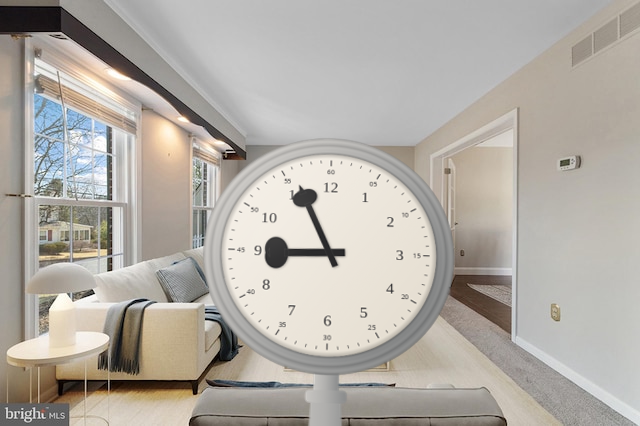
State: h=8 m=56
